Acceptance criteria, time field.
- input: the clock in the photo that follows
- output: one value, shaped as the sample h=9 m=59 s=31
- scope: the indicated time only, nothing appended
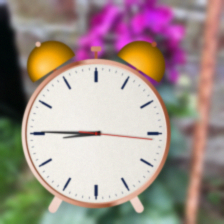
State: h=8 m=45 s=16
